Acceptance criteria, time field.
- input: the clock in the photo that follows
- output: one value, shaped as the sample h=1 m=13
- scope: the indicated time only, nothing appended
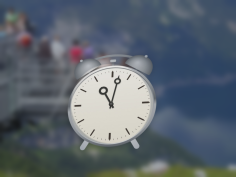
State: h=11 m=2
